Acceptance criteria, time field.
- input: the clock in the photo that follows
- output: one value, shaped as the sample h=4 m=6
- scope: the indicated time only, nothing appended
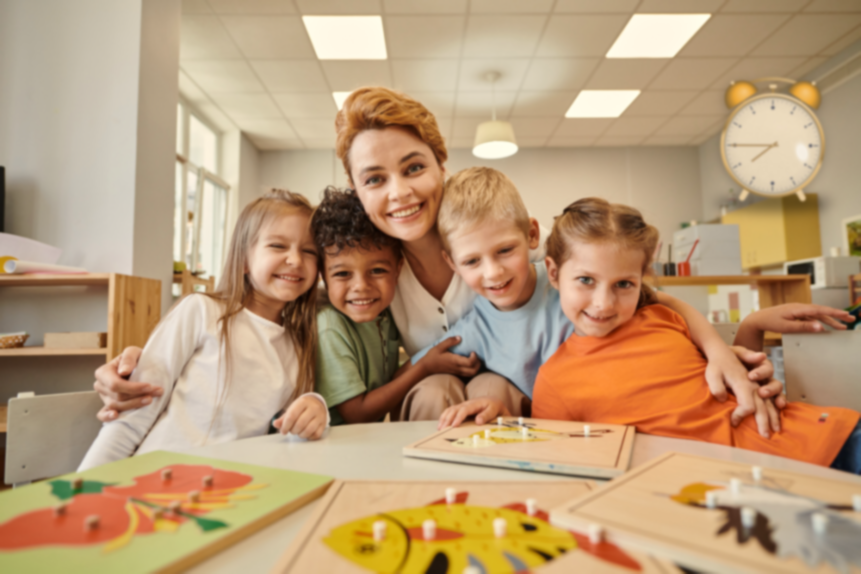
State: h=7 m=45
